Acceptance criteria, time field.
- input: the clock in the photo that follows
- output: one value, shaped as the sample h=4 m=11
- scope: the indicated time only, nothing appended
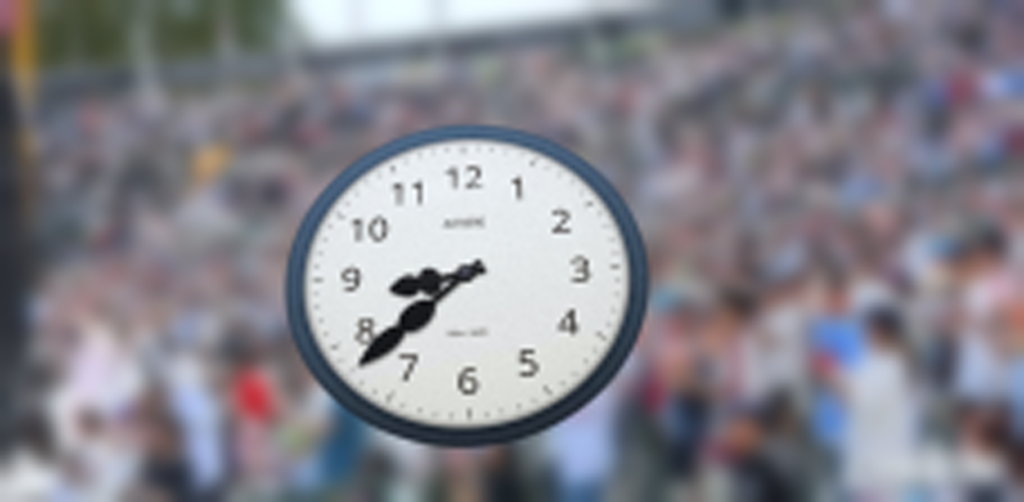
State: h=8 m=38
